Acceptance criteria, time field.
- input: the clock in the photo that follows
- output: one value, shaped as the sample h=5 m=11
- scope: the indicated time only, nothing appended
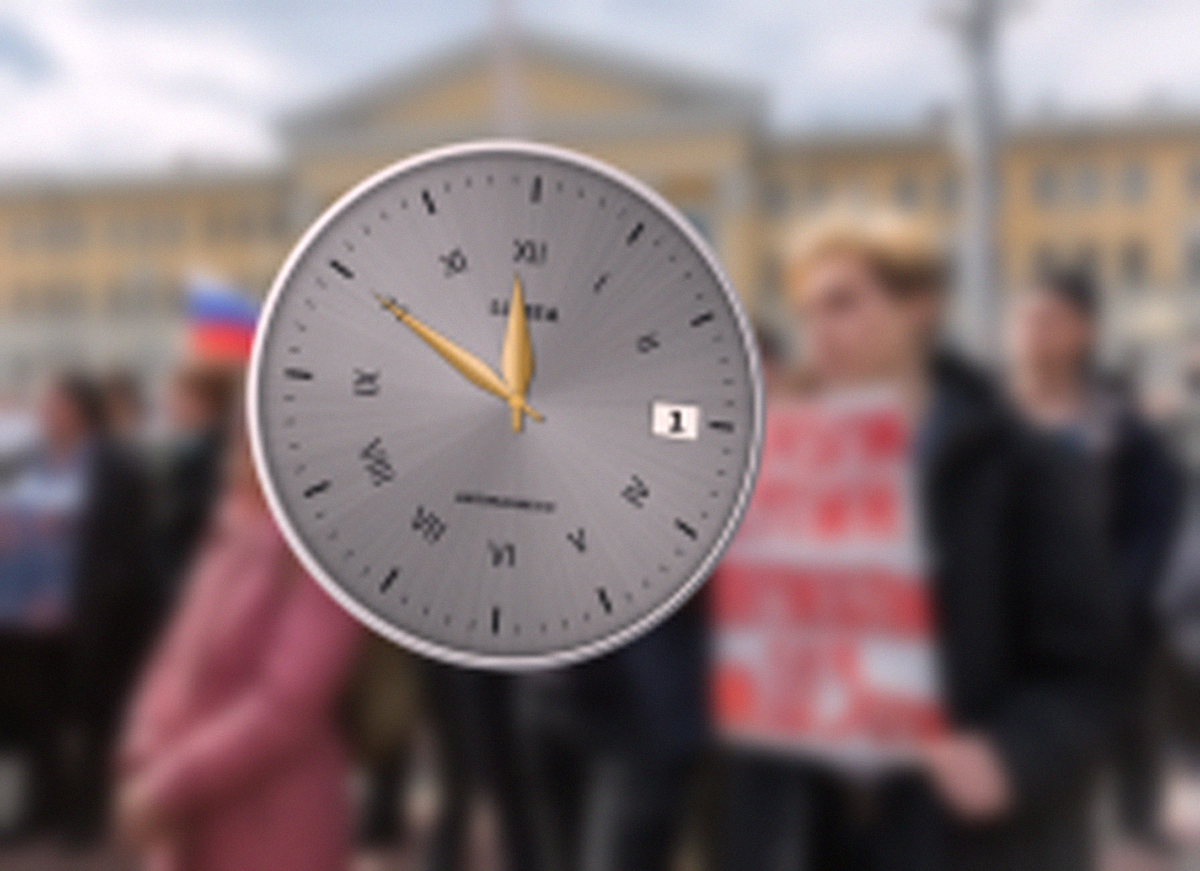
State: h=11 m=50
